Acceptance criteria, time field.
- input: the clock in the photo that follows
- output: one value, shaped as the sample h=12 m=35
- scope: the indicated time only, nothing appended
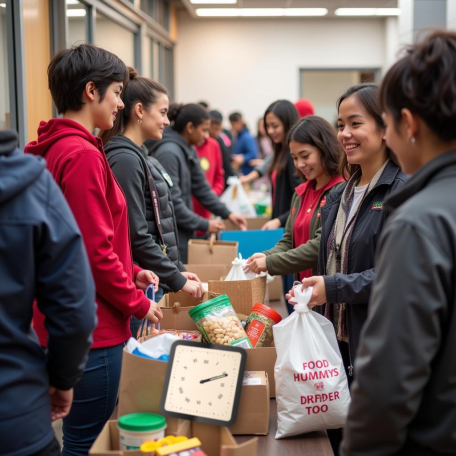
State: h=2 m=11
